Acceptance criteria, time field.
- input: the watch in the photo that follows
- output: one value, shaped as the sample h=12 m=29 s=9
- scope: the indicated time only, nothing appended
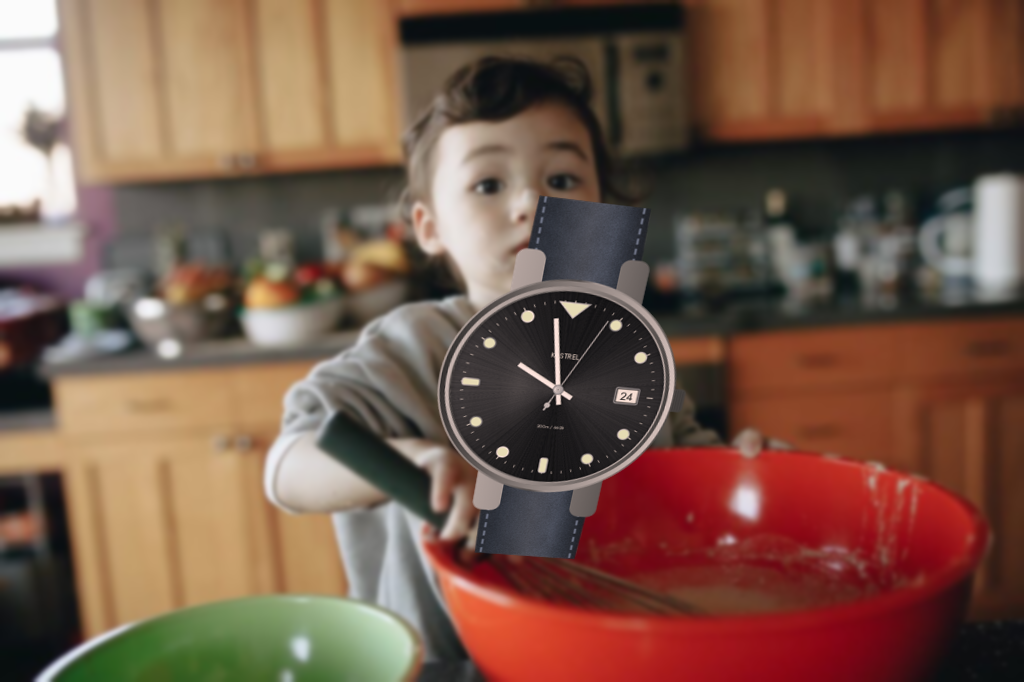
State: h=9 m=58 s=4
